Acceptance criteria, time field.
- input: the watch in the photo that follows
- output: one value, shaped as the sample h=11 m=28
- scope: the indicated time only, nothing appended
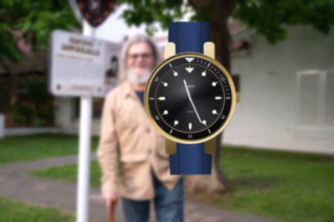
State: h=11 m=26
